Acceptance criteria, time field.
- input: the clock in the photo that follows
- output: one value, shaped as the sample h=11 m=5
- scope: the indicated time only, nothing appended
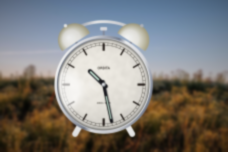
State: h=10 m=28
